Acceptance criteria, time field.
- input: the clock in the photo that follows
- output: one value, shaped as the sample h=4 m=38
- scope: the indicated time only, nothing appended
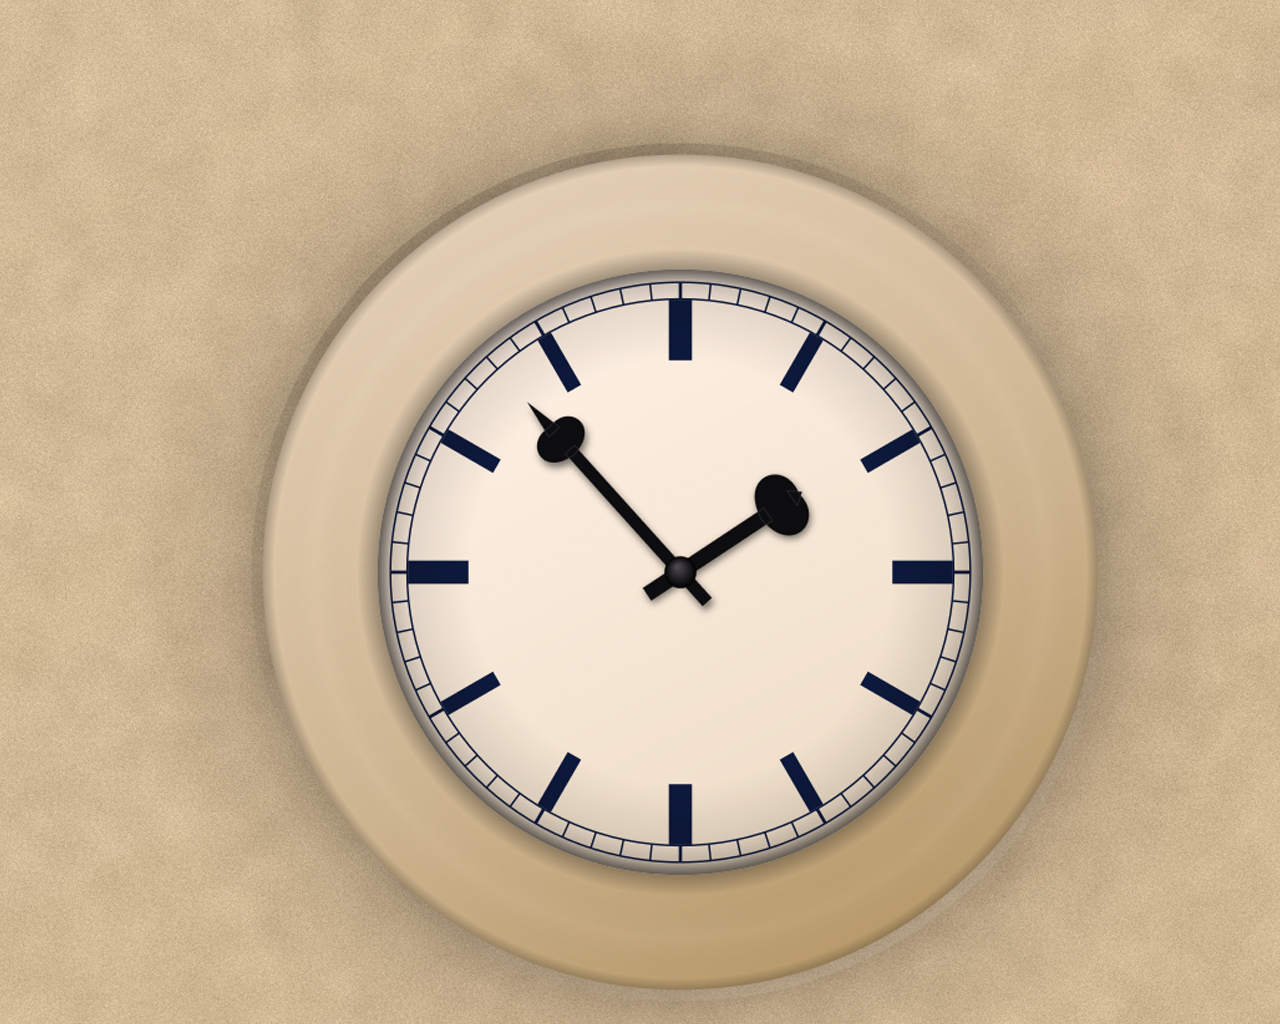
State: h=1 m=53
